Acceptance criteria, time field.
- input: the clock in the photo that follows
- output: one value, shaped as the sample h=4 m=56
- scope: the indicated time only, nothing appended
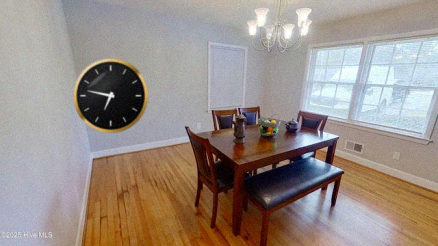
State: h=6 m=47
